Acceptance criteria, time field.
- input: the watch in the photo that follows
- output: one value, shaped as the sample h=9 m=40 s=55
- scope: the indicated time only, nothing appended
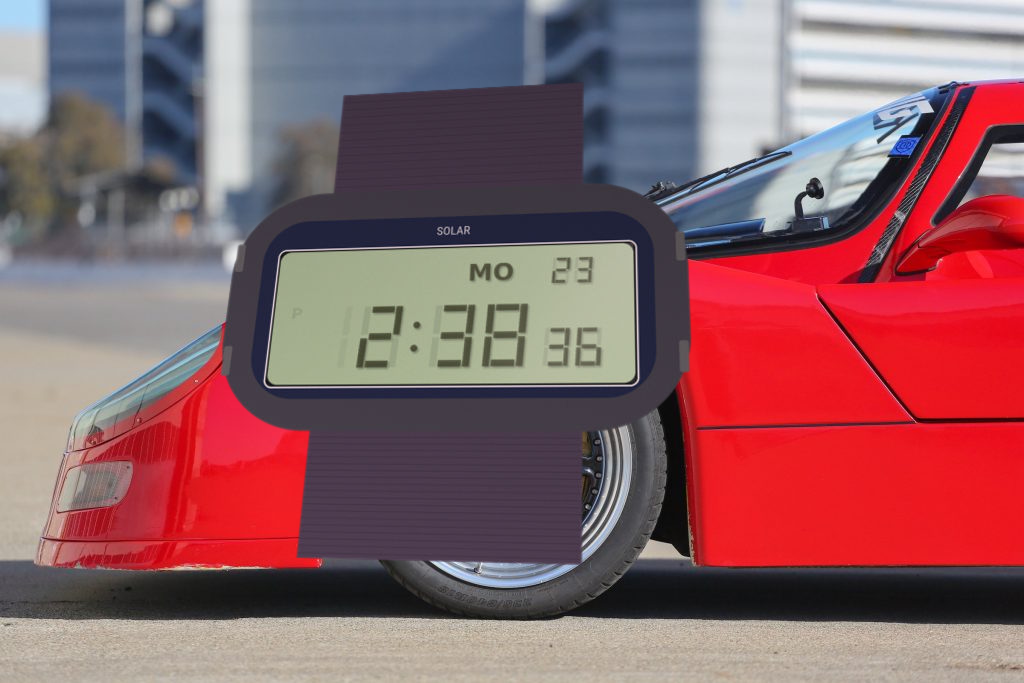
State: h=2 m=38 s=36
